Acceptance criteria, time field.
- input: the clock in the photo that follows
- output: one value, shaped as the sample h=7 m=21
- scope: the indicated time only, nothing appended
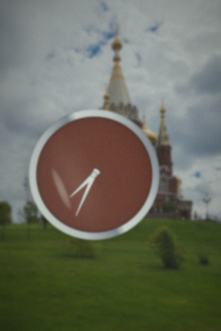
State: h=7 m=34
